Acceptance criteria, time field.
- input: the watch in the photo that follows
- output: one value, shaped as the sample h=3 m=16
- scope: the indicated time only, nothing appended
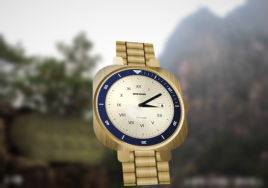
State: h=3 m=10
